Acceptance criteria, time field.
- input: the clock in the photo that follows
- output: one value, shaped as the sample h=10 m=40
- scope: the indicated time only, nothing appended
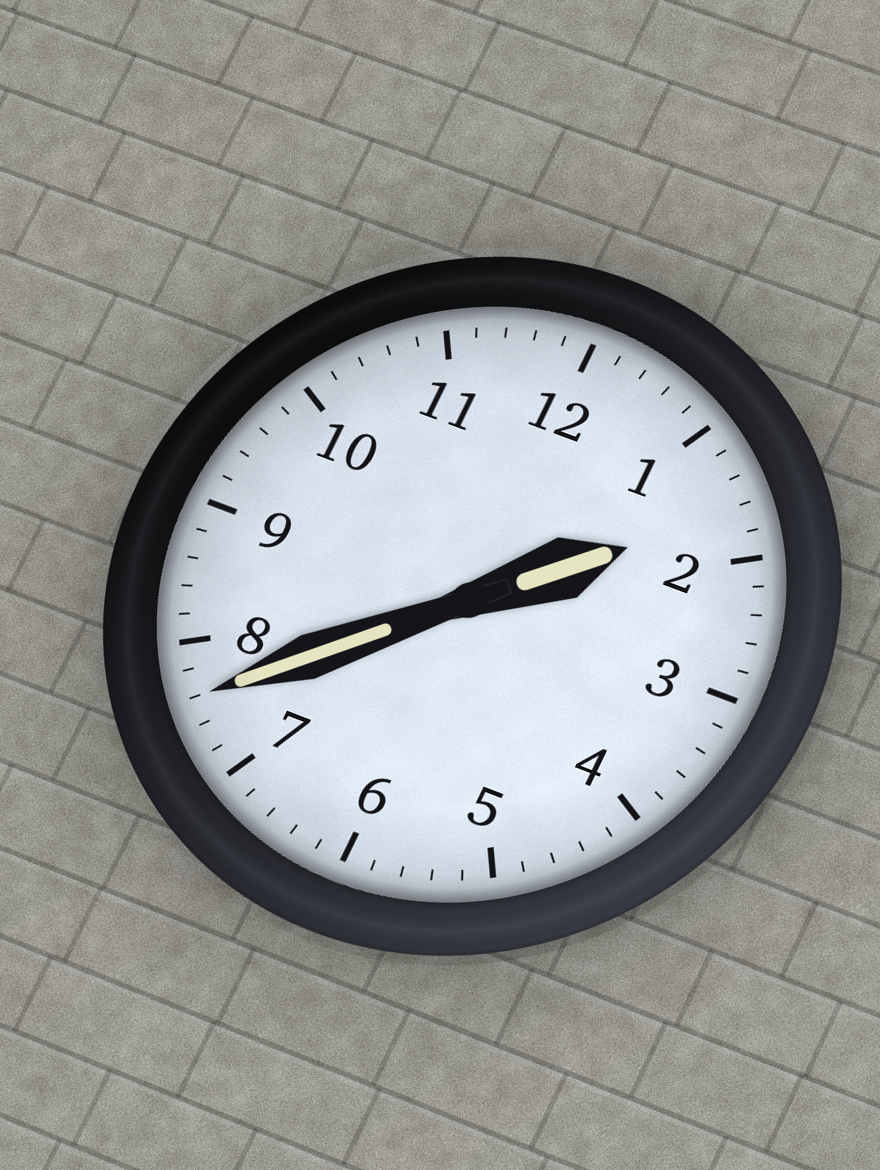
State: h=1 m=38
